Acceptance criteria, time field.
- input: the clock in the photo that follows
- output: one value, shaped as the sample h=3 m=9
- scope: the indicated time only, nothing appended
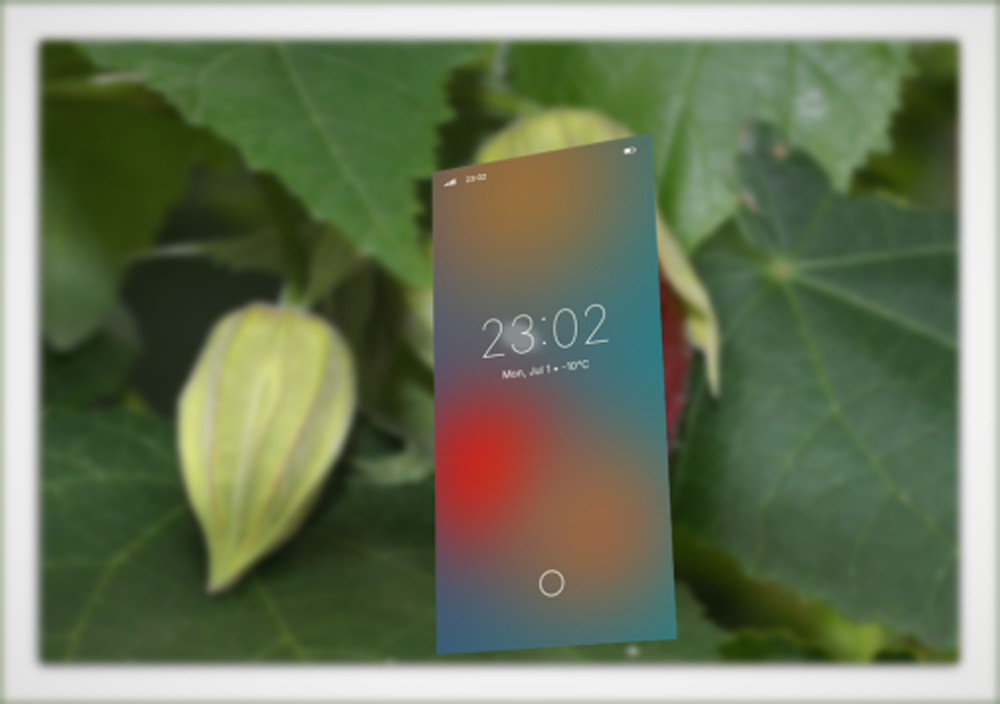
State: h=23 m=2
